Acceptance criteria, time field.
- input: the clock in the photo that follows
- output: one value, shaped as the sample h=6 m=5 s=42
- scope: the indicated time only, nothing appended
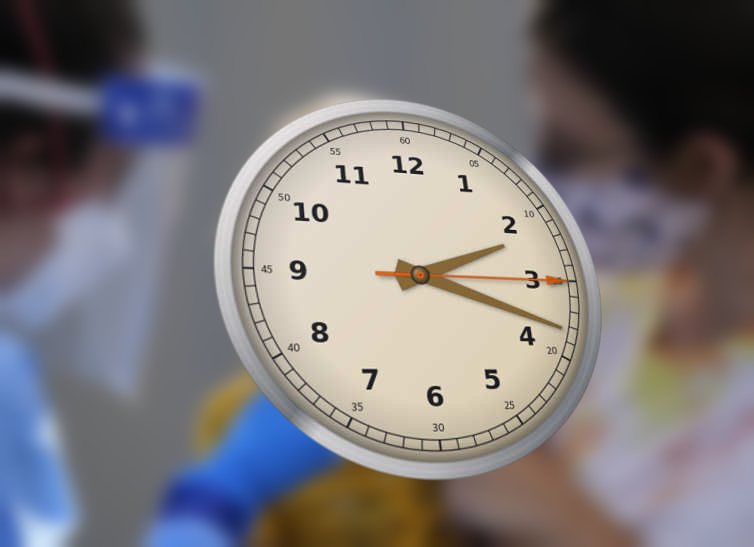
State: h=2 m=18 s=15
